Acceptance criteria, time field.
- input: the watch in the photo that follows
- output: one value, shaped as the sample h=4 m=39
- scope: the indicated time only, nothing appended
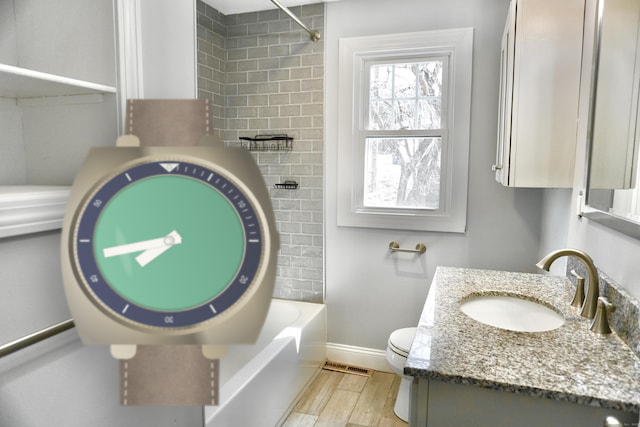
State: h=7 m=43
